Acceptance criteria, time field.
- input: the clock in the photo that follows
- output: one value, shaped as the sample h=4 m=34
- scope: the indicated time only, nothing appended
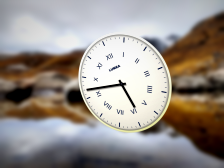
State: h=5 m=47
